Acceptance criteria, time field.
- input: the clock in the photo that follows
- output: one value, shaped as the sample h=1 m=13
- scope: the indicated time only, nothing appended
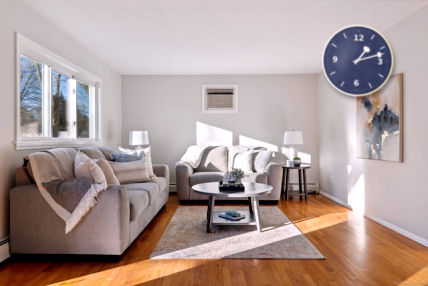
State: h=1 m=12
